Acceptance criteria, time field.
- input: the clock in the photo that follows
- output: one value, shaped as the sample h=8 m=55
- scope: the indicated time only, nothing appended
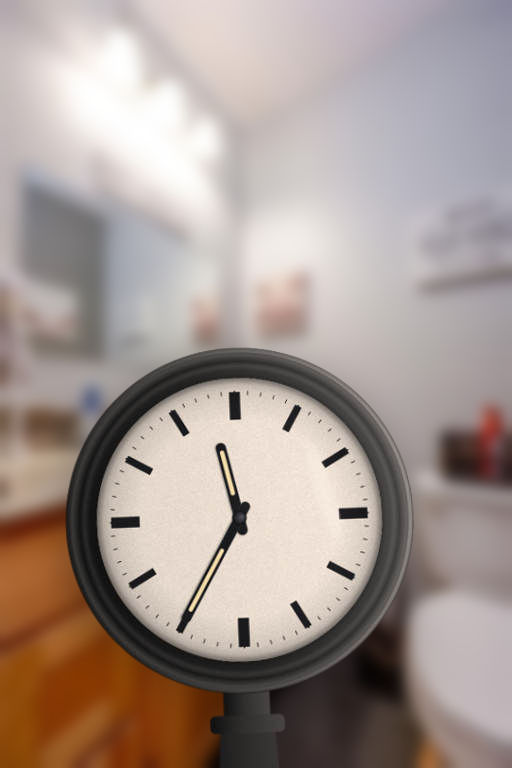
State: h=11 m=35
